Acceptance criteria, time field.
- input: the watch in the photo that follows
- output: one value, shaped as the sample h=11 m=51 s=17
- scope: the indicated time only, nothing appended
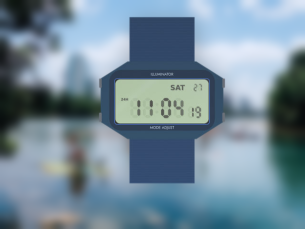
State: h=11 m=4 s=19
